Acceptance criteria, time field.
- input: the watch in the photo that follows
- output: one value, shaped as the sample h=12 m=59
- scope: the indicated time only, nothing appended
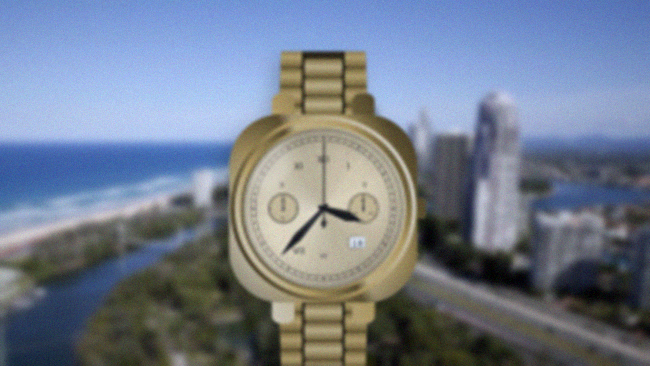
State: h=3 m=37
